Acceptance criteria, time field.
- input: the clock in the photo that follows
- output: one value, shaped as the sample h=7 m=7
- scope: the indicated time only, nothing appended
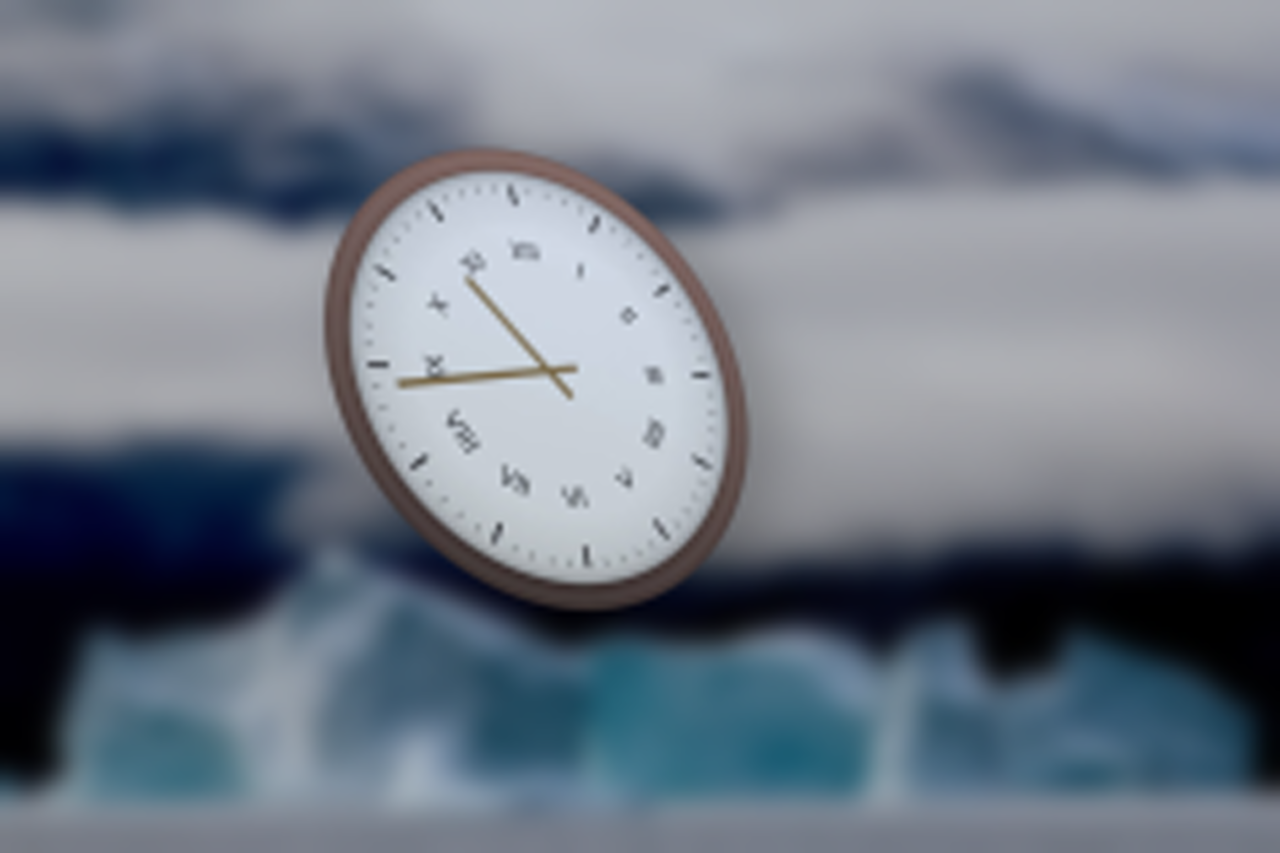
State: h=10 m=44
